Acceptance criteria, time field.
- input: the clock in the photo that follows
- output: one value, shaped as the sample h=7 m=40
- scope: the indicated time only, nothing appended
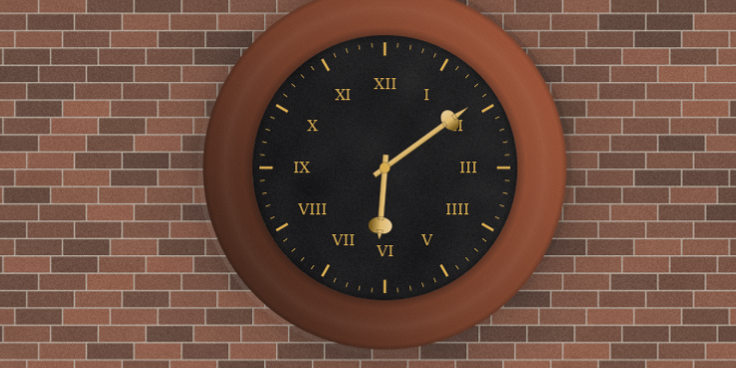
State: h=6 m=9
